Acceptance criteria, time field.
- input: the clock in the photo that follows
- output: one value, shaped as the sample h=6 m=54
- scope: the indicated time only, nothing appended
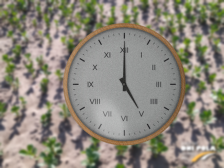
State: h=5 m=0
